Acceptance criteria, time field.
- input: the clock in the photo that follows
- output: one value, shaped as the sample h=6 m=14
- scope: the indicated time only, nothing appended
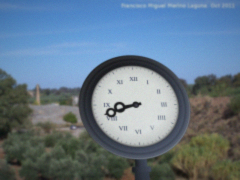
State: h=8 m=42
